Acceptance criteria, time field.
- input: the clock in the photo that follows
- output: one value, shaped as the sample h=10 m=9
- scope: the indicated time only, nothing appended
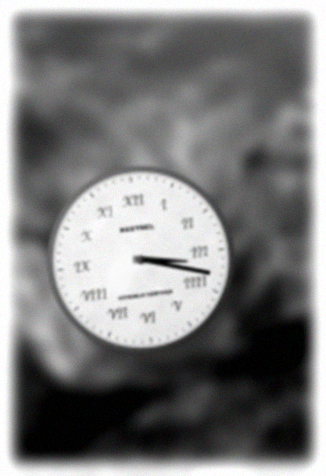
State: h=3 m=18
